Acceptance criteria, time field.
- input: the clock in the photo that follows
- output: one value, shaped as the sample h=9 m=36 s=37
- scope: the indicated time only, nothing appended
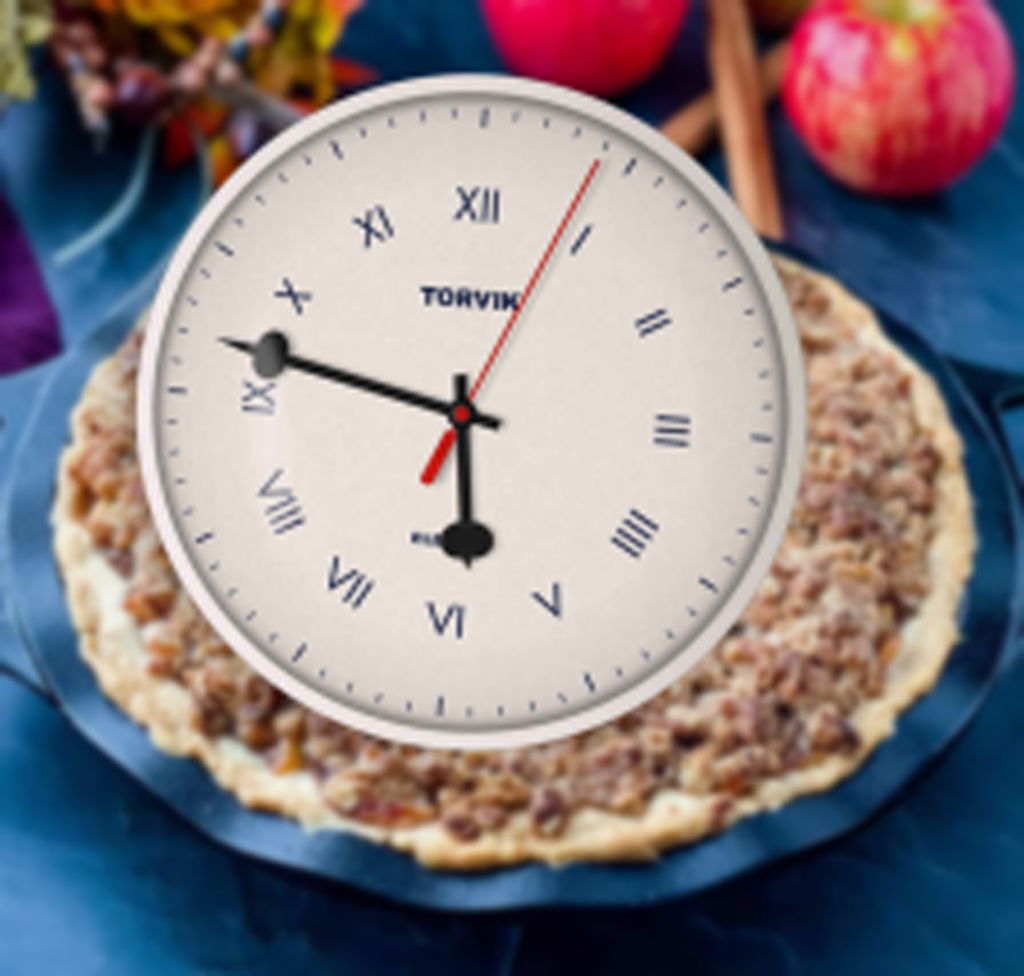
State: h=5 m=47 s=4
